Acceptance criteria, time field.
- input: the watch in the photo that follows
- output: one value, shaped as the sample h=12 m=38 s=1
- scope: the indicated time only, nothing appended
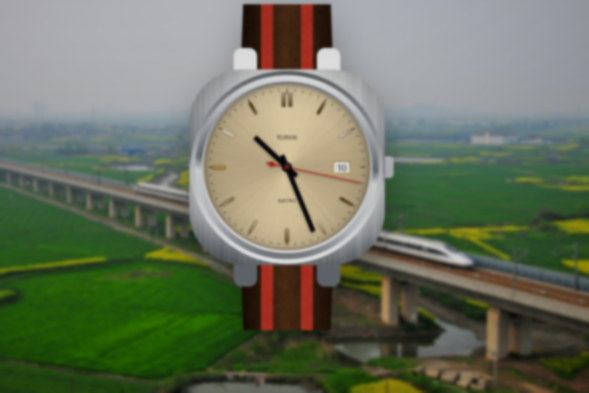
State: h=10 m=26 s=17
